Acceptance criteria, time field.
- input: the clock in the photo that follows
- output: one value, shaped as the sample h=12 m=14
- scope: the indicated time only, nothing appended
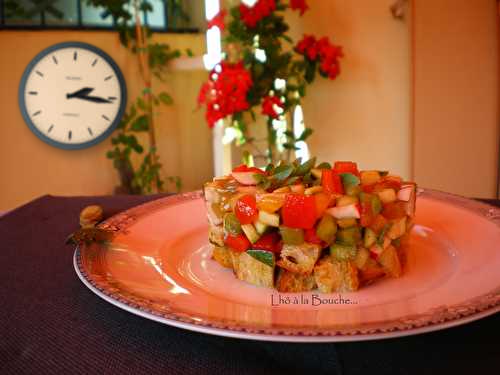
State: h=2 m=16
